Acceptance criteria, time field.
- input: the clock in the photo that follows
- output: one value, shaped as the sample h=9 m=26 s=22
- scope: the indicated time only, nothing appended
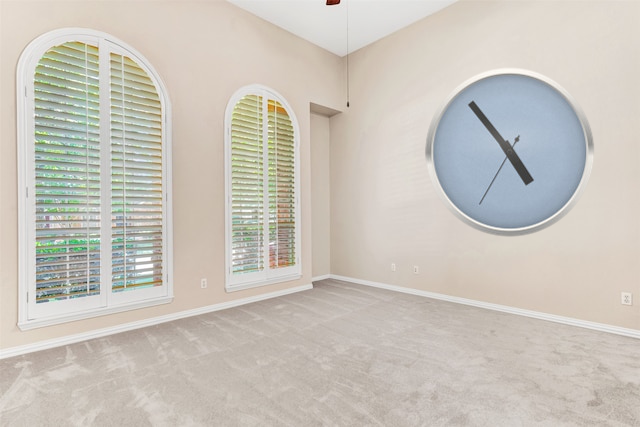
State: h=4 m=53 s=35
